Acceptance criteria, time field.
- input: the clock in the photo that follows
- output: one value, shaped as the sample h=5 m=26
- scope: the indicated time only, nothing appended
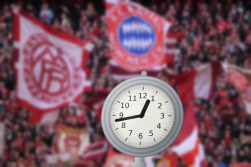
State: h=12 m=43
